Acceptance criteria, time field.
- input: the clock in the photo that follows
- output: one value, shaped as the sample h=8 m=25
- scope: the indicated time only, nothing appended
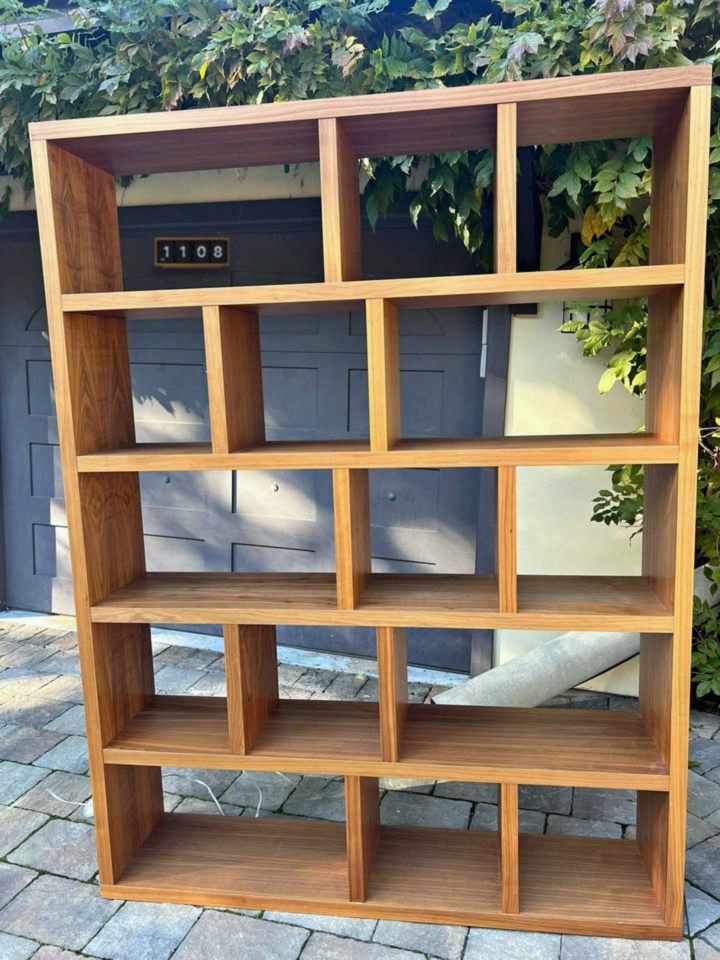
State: h=11 m=8
